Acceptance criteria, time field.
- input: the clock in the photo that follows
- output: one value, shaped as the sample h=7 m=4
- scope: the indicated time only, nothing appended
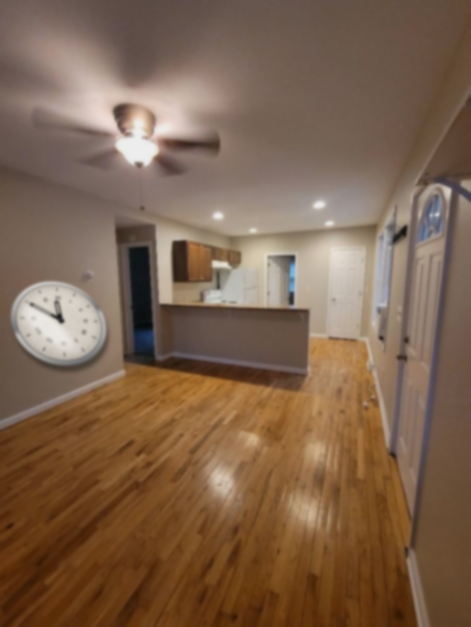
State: h=11 m=50
